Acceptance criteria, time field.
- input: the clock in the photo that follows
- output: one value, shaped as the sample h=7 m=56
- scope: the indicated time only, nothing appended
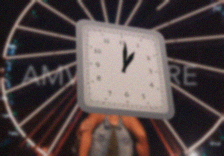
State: h=1 m=1
